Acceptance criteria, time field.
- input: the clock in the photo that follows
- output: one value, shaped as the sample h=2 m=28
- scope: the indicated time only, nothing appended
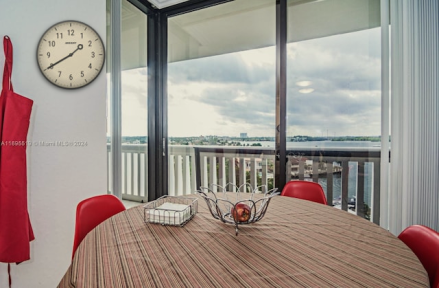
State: h=1 m=40
